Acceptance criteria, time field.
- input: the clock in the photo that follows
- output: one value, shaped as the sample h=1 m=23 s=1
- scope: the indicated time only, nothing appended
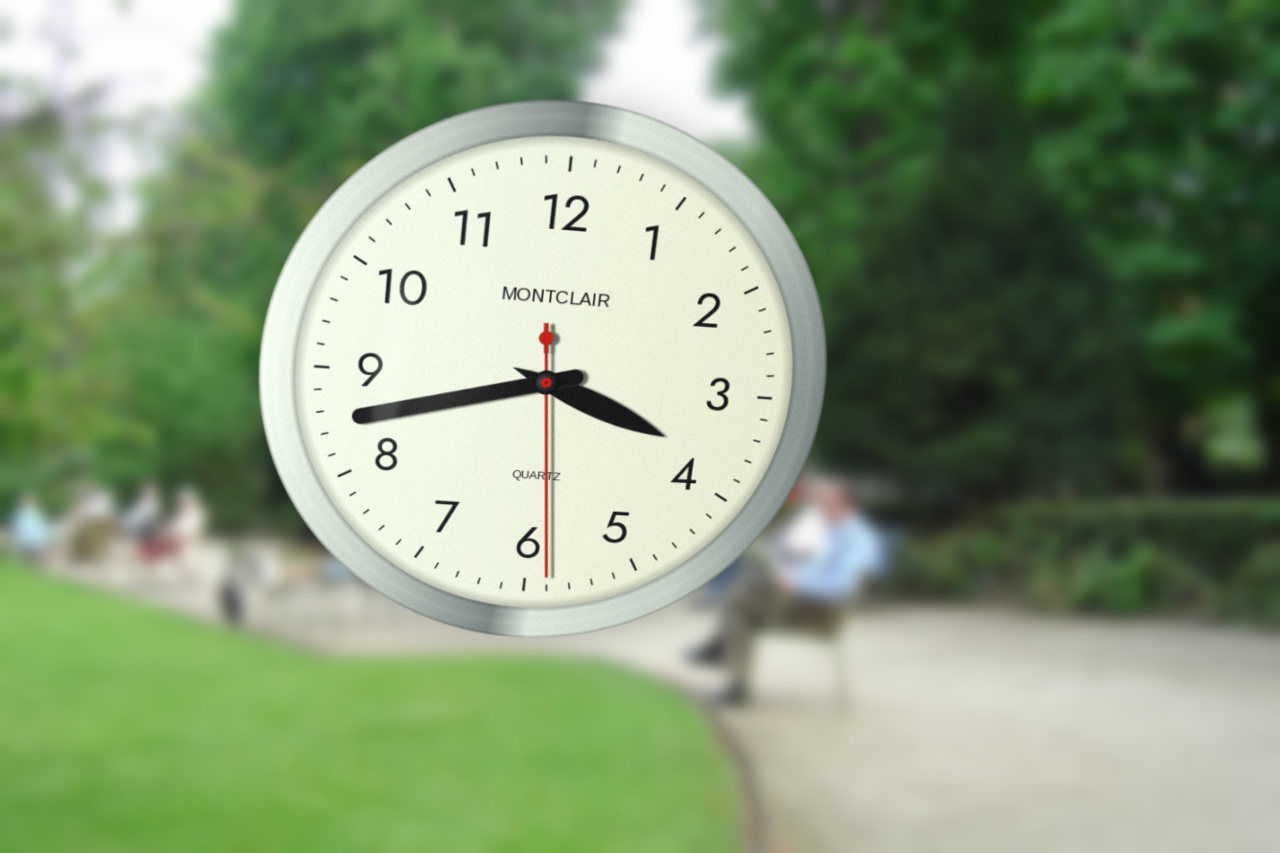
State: h=3 m=42 s=29
